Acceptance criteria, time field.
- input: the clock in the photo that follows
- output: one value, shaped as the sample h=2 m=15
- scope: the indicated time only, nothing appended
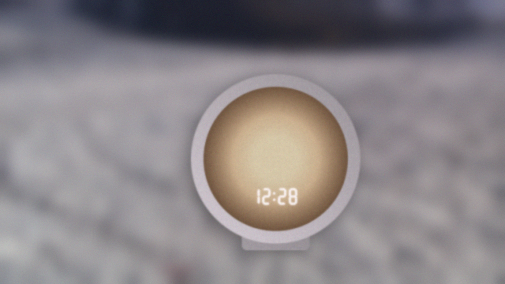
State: h=12 m=28
